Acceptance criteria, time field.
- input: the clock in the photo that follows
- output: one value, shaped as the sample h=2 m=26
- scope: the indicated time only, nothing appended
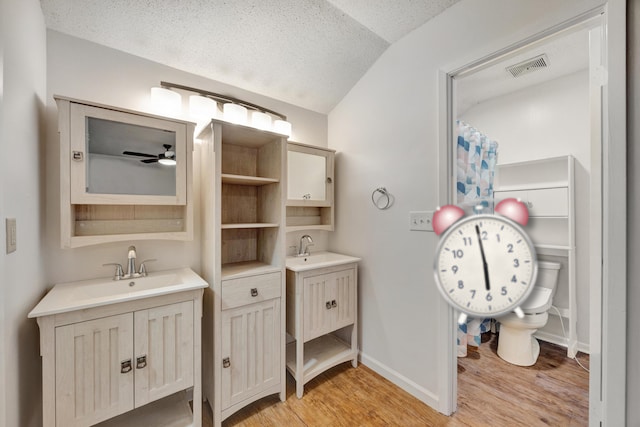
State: h=5 m=59
